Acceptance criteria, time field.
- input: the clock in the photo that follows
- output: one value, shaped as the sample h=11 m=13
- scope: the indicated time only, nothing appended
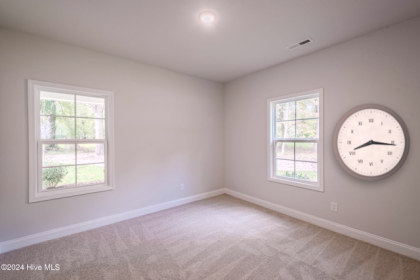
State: h=8 m=16
